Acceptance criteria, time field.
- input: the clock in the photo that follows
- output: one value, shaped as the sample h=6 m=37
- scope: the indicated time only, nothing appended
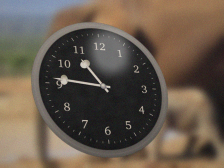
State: h=10 m=46
